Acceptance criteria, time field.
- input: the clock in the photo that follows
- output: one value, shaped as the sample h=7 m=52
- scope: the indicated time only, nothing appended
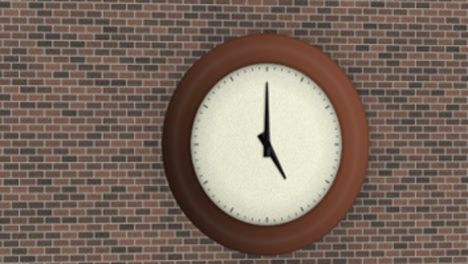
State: h=5 m=0
